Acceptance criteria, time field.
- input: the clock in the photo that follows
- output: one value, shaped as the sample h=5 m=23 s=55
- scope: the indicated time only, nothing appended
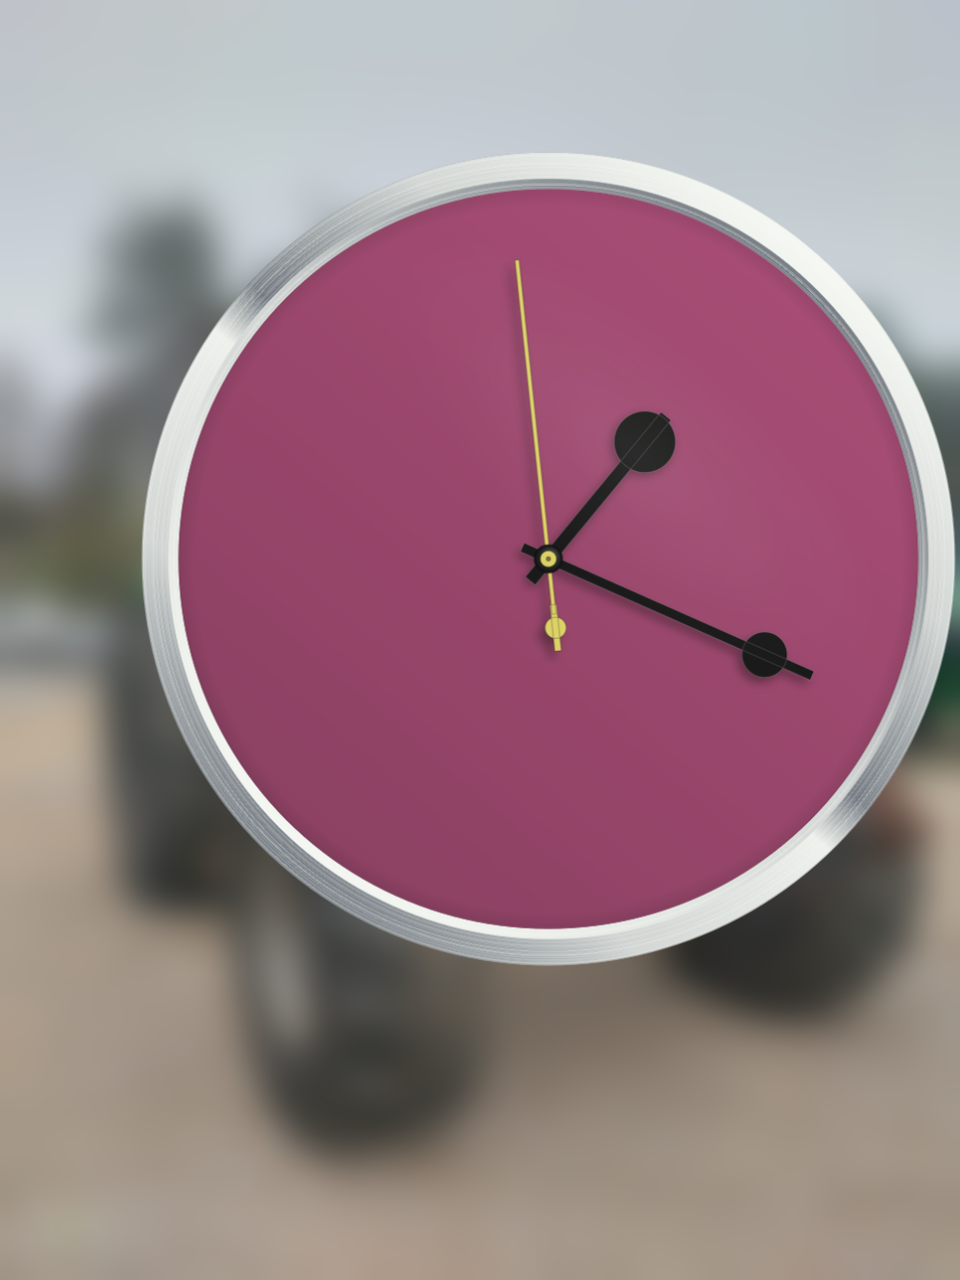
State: h=1 m=18 s=59
